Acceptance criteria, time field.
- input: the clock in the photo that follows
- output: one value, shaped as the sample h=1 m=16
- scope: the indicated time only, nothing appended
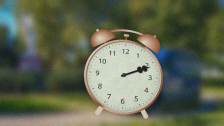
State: h=2 m=11
